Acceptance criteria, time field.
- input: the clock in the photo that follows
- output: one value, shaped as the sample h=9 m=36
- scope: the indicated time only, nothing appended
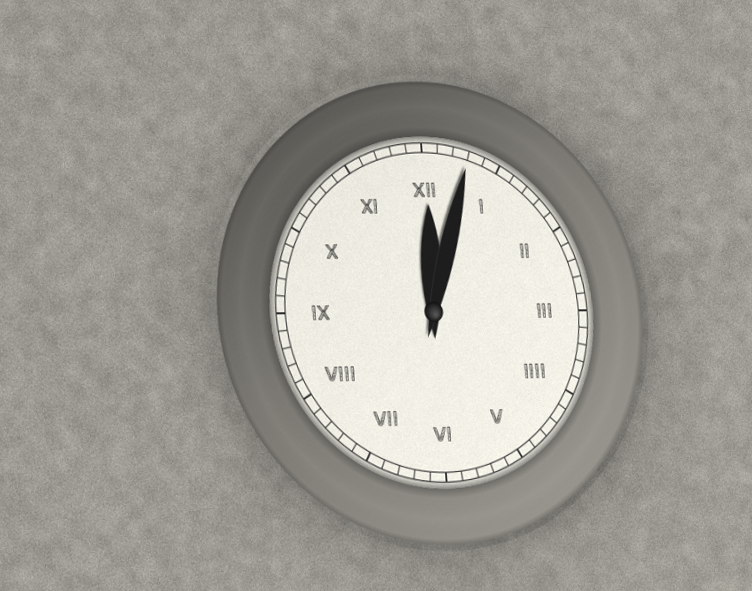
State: h=12 m=3
